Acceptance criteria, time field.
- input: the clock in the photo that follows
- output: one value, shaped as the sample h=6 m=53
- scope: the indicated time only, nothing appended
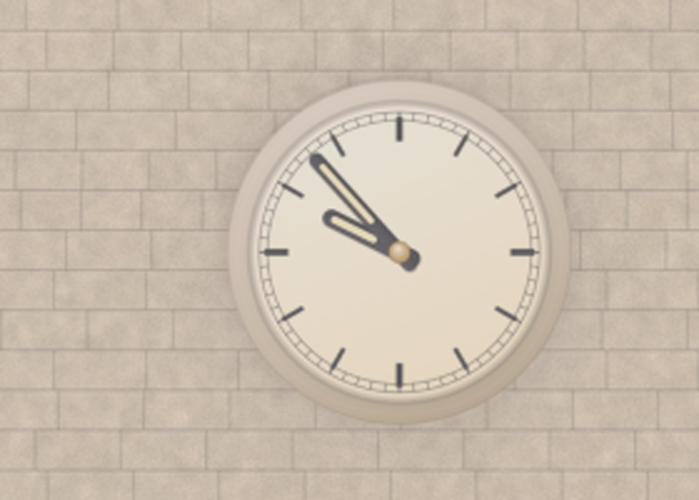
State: h=9 m=53
